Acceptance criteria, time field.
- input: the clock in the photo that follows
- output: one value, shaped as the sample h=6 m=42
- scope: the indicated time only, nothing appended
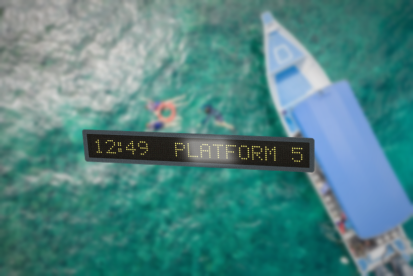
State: h=12 m=49
